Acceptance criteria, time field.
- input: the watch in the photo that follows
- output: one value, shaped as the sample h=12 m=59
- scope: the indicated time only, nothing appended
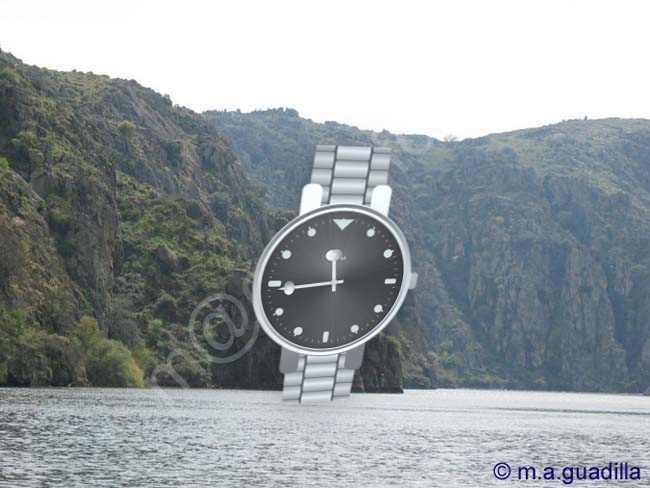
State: h=11 m=44
